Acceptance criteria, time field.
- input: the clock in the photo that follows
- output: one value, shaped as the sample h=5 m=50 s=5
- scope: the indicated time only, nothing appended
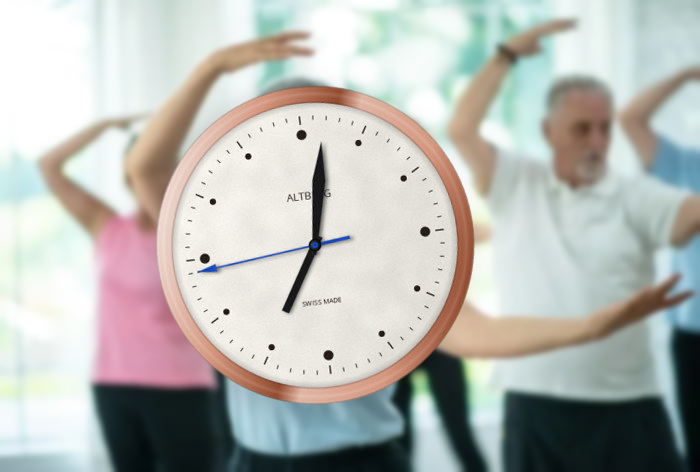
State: h=7 m=1 s=44
